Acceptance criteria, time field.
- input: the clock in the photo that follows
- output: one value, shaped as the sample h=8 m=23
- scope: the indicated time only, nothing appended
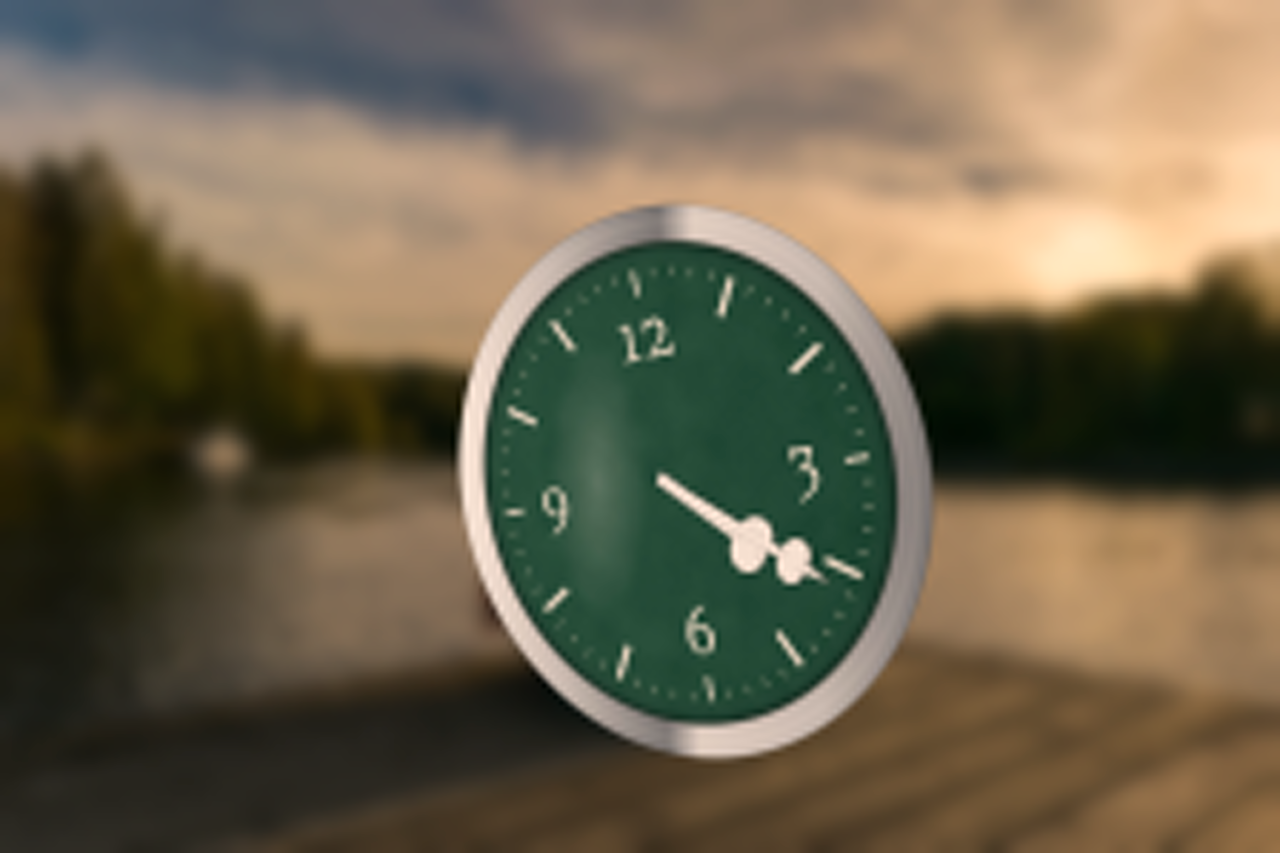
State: h=4 m=21
